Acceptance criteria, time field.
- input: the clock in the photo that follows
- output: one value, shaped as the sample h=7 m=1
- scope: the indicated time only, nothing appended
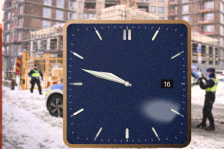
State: h=9 m=48
